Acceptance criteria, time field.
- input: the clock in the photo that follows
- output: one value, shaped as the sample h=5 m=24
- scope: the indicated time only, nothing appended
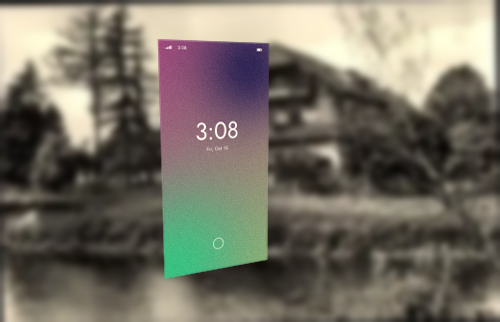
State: h=3 m=8
